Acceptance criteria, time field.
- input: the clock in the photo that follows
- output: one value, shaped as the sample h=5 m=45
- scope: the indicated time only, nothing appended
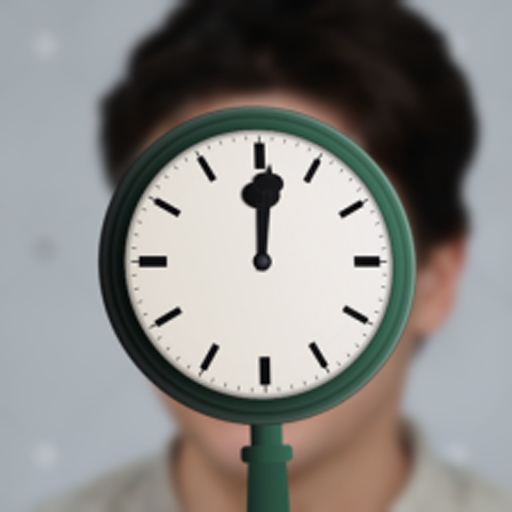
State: h=12 m=1
